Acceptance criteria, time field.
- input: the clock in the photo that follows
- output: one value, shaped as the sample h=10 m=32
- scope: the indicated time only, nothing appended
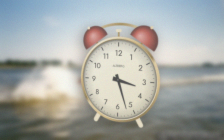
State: h=3 m=27
